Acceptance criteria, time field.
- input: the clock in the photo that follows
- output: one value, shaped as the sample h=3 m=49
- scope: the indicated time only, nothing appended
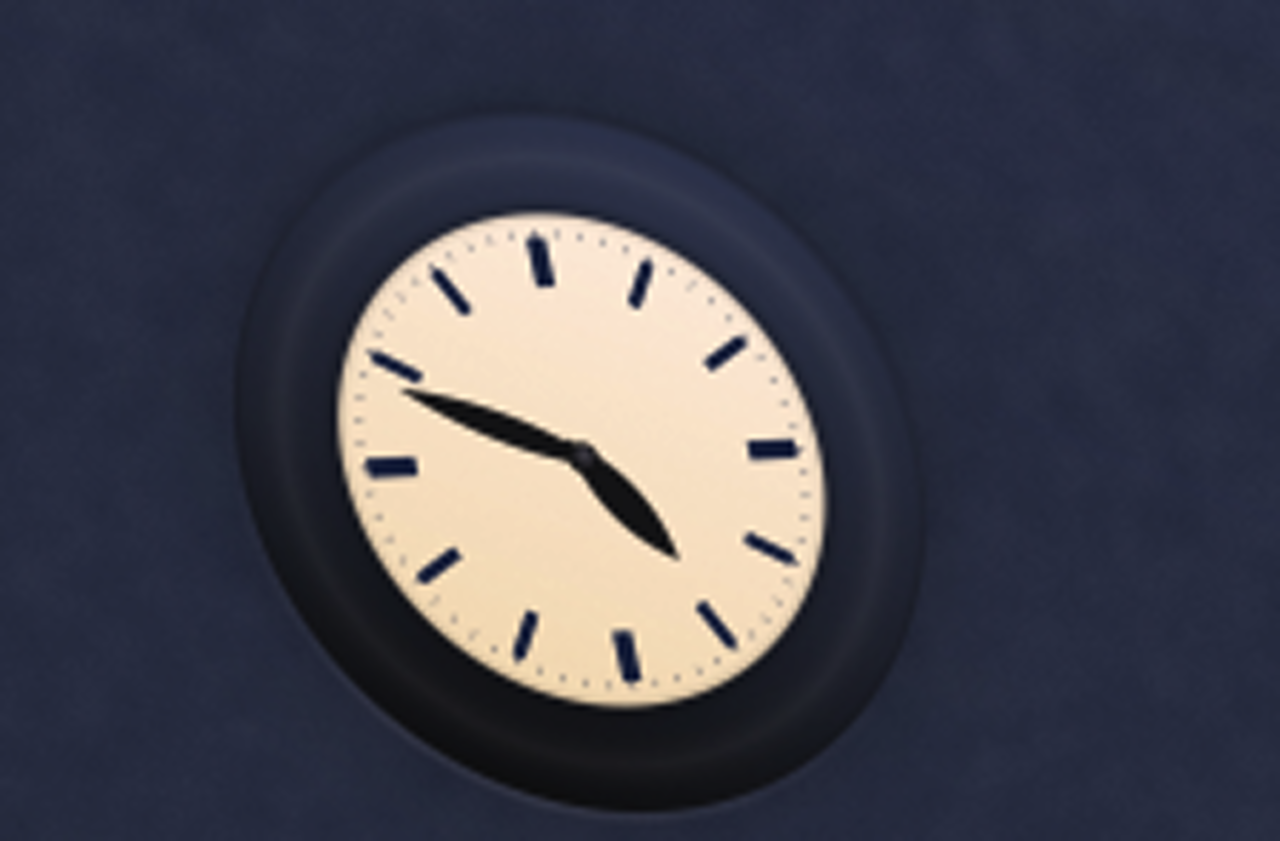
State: h=4 m=49
